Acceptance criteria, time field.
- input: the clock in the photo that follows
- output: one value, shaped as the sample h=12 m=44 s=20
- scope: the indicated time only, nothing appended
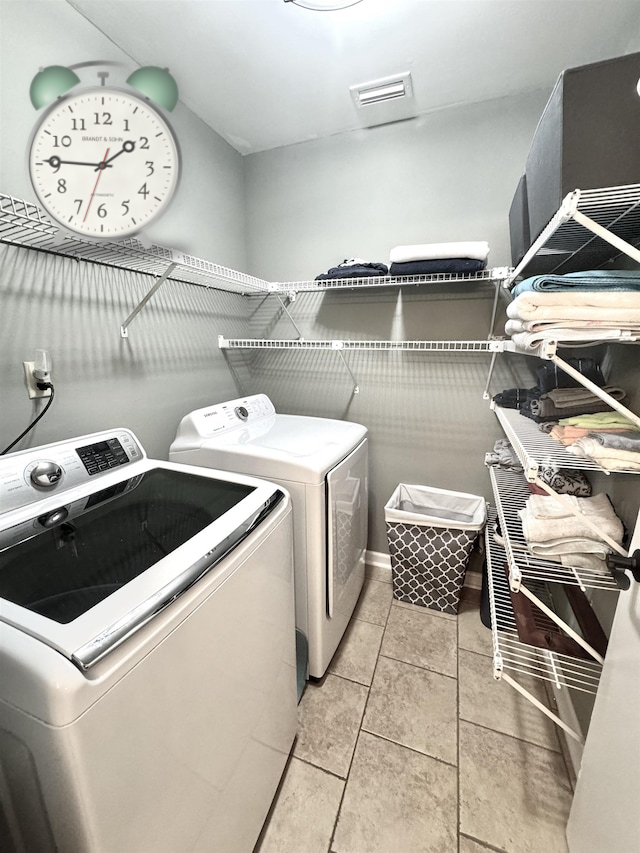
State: h=1 m=45 s=33
